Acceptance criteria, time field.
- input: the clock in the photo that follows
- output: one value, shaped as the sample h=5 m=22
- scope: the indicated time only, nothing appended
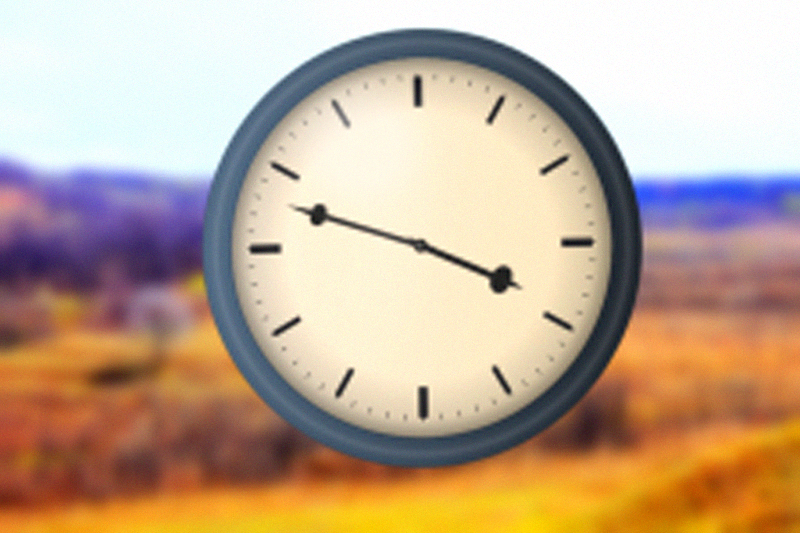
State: h=3 m=48
